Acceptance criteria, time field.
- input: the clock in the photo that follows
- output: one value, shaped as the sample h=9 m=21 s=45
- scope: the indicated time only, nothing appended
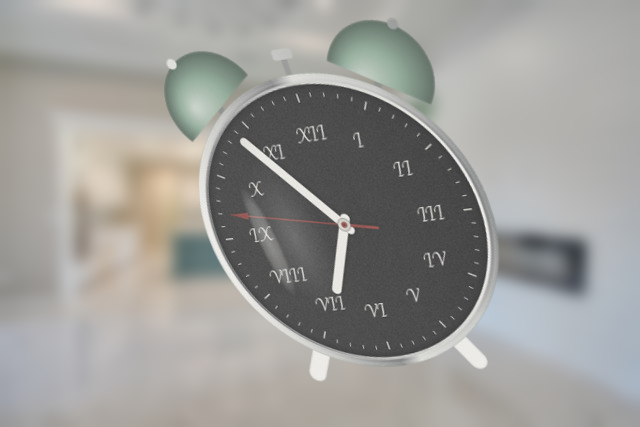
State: h=6 m=53 s=47
